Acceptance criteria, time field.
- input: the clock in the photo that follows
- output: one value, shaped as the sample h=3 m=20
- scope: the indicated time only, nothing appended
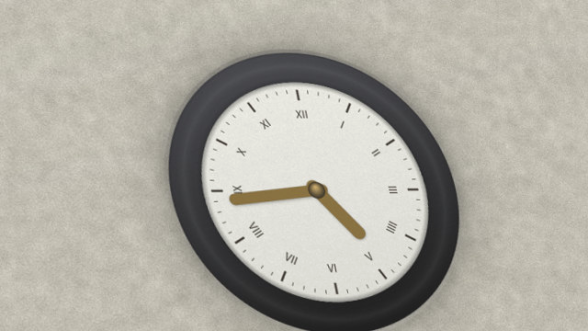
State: h=4 m=44
